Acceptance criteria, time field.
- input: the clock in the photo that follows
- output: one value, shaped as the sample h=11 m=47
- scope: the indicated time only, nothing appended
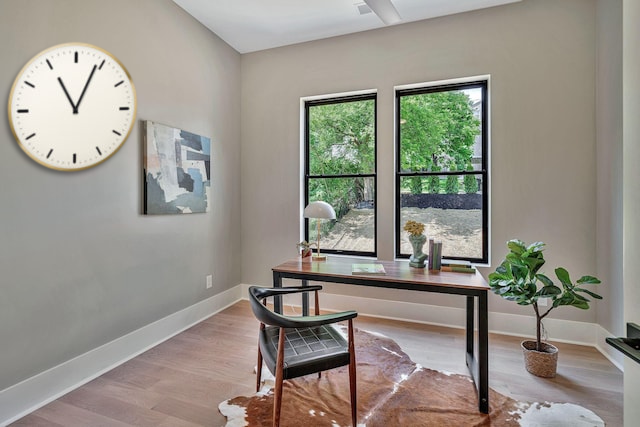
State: h=11 m=4
